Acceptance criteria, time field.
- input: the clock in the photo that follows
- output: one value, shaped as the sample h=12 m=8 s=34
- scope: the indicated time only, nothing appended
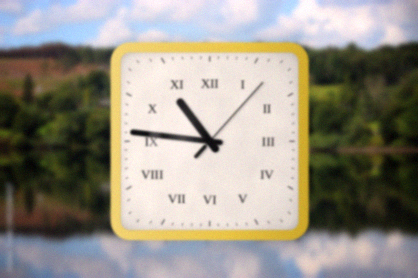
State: h=10 m=46 s=7
